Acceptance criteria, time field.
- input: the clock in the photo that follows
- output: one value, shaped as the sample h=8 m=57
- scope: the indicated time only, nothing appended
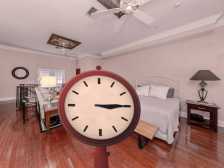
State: h=3 m=15
